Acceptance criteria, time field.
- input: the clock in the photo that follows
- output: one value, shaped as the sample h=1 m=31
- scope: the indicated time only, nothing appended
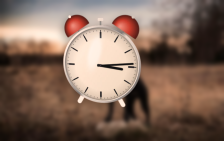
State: h=3 m=14
